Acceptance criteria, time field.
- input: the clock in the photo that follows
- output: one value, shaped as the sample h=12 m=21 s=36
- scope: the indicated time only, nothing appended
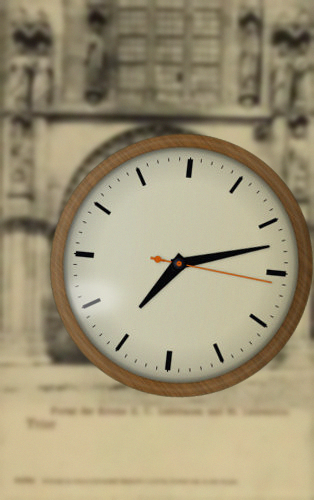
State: h=7 m=12 s=16
